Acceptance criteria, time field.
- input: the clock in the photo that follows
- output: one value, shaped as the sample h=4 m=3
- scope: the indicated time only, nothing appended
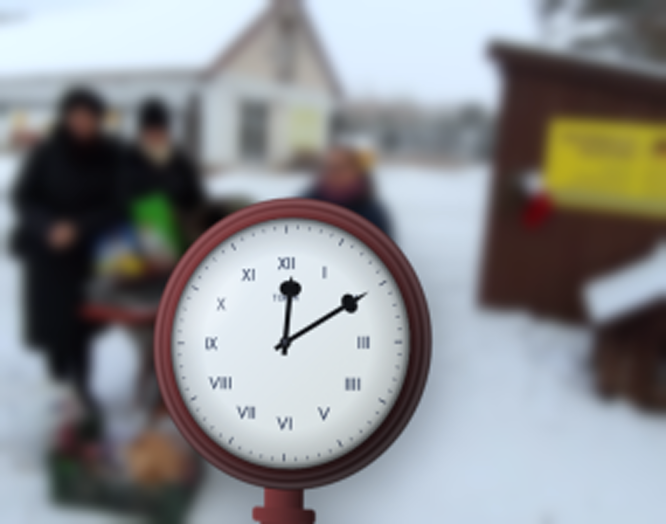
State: h=12 m=10
